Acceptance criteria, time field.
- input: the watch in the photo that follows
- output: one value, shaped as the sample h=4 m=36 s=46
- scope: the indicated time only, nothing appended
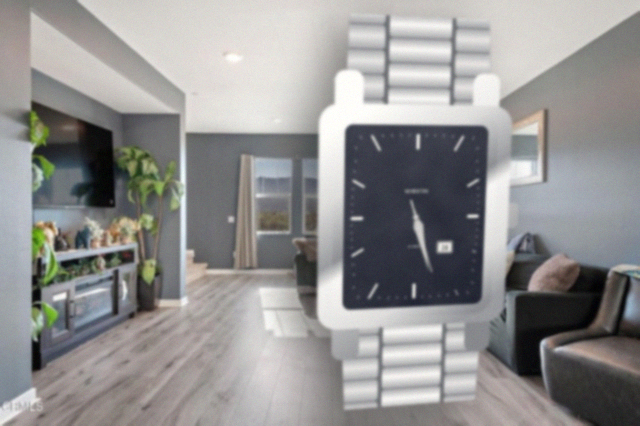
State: h=5 m=27 s=27
